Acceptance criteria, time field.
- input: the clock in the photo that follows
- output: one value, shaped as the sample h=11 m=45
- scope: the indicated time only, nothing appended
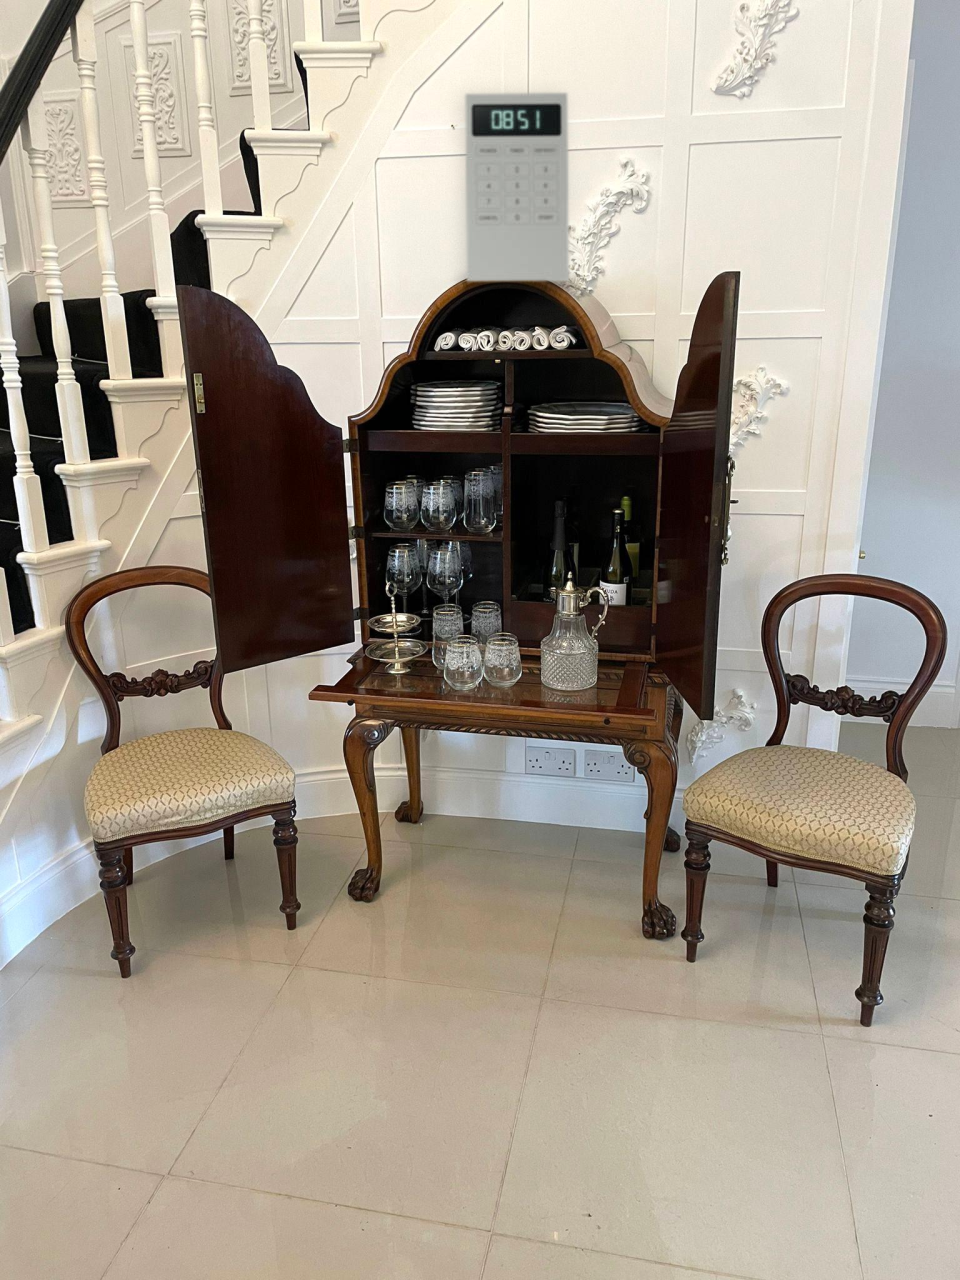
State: h=8 m=51
